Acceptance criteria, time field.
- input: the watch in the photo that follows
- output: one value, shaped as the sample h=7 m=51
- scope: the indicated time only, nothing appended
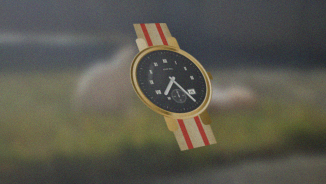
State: h=7 m=25
